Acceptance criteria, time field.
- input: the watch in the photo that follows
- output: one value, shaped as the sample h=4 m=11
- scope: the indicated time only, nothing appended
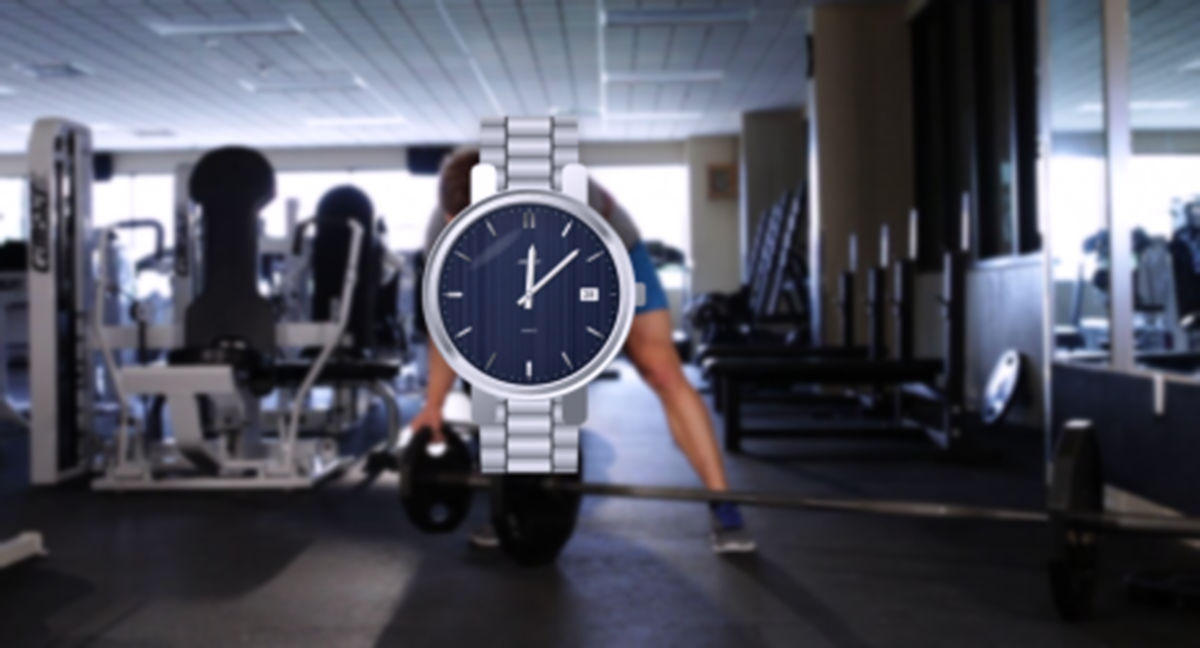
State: h=12 m=8
